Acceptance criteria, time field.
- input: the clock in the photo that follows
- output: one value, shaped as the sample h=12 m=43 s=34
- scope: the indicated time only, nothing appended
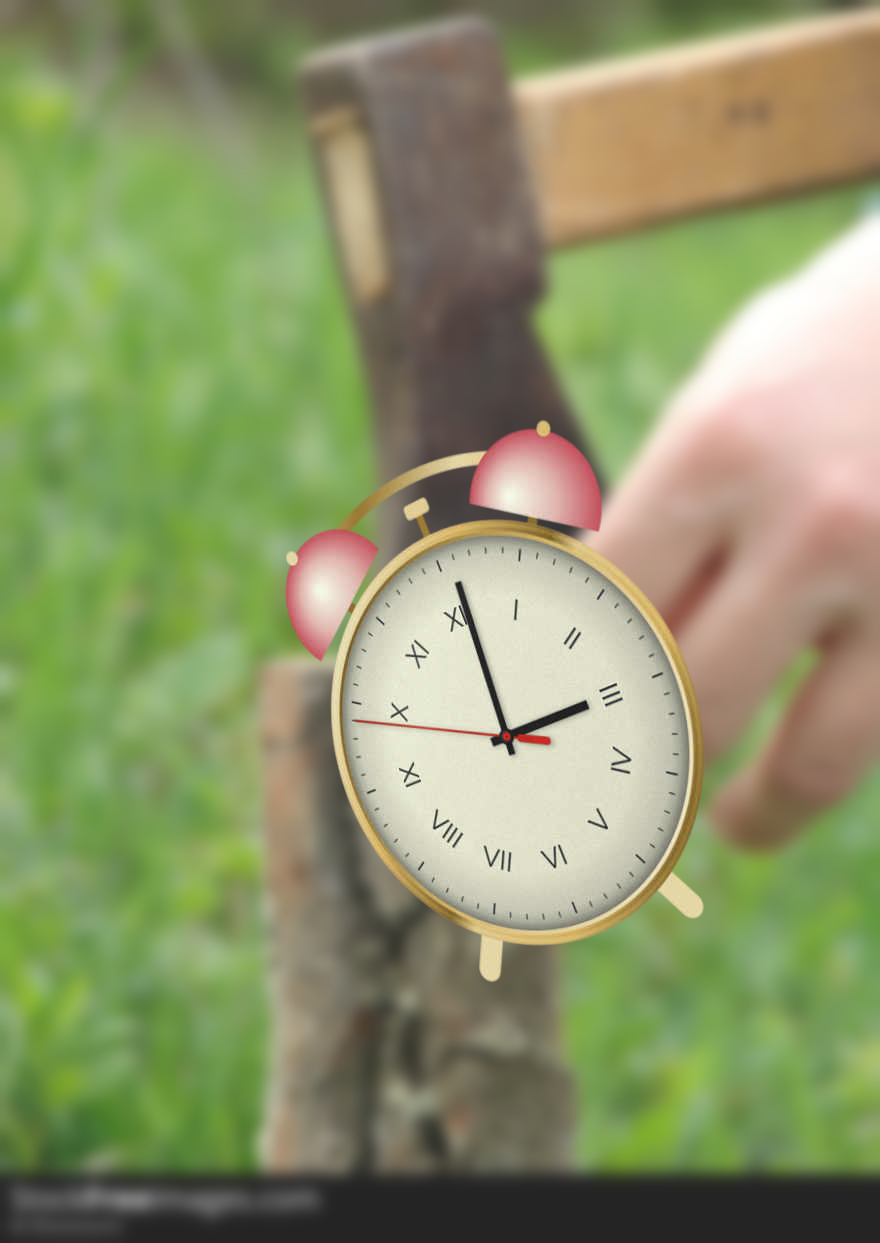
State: h=3 m=0 s=49
